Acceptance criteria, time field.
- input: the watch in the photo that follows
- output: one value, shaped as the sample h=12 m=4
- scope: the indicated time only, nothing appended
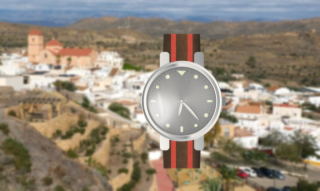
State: h=6 m=23
